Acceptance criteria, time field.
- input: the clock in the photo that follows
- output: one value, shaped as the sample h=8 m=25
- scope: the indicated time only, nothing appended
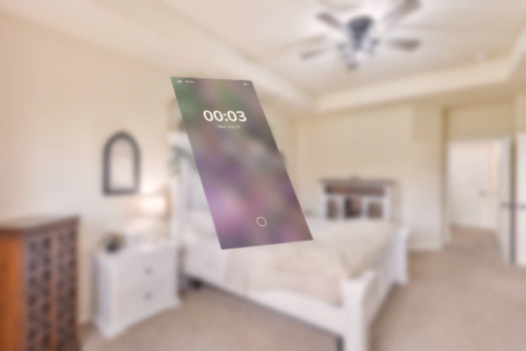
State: h=0 m=3
